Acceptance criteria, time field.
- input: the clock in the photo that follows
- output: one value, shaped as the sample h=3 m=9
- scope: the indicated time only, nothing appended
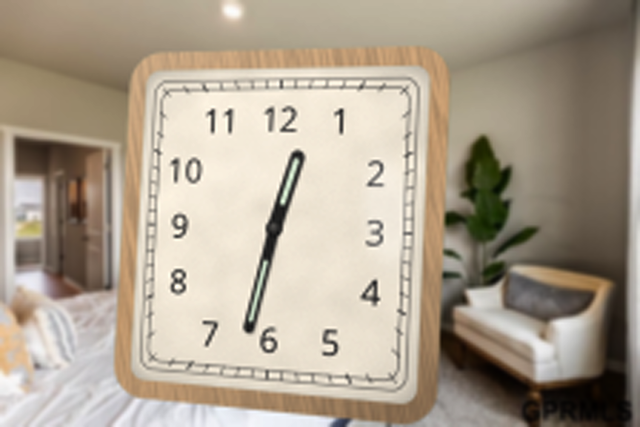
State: h=12 m=32
